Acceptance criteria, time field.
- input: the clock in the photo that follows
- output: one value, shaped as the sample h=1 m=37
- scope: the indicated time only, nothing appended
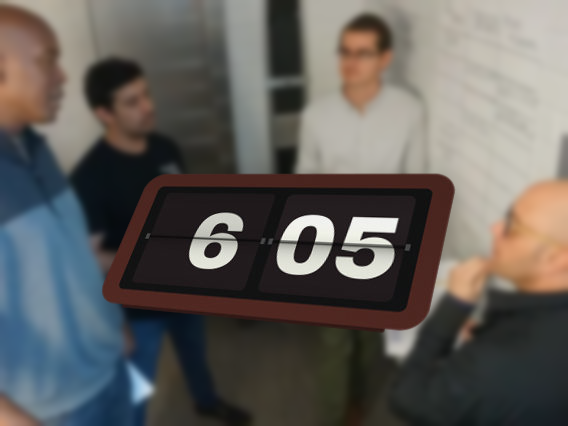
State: h=6 m=5
